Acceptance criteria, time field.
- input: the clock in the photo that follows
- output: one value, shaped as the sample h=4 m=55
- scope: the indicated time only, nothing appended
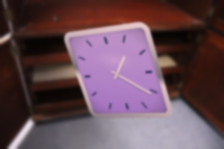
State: h=1 m=21
